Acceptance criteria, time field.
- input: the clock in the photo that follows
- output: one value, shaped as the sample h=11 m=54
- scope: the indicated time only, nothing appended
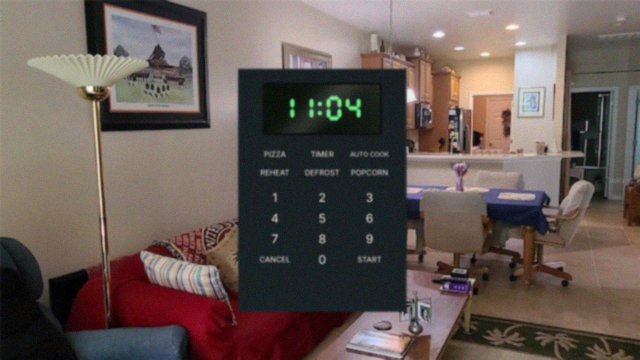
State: h=11 m=4
